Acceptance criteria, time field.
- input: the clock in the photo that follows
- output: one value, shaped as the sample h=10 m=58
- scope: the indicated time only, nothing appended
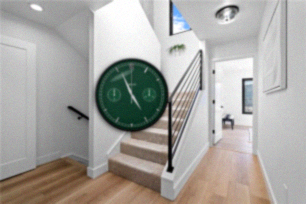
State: h=4 m=56
